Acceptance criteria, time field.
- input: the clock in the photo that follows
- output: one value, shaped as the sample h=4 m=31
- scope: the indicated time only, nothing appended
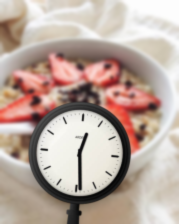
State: h=12 m=29
